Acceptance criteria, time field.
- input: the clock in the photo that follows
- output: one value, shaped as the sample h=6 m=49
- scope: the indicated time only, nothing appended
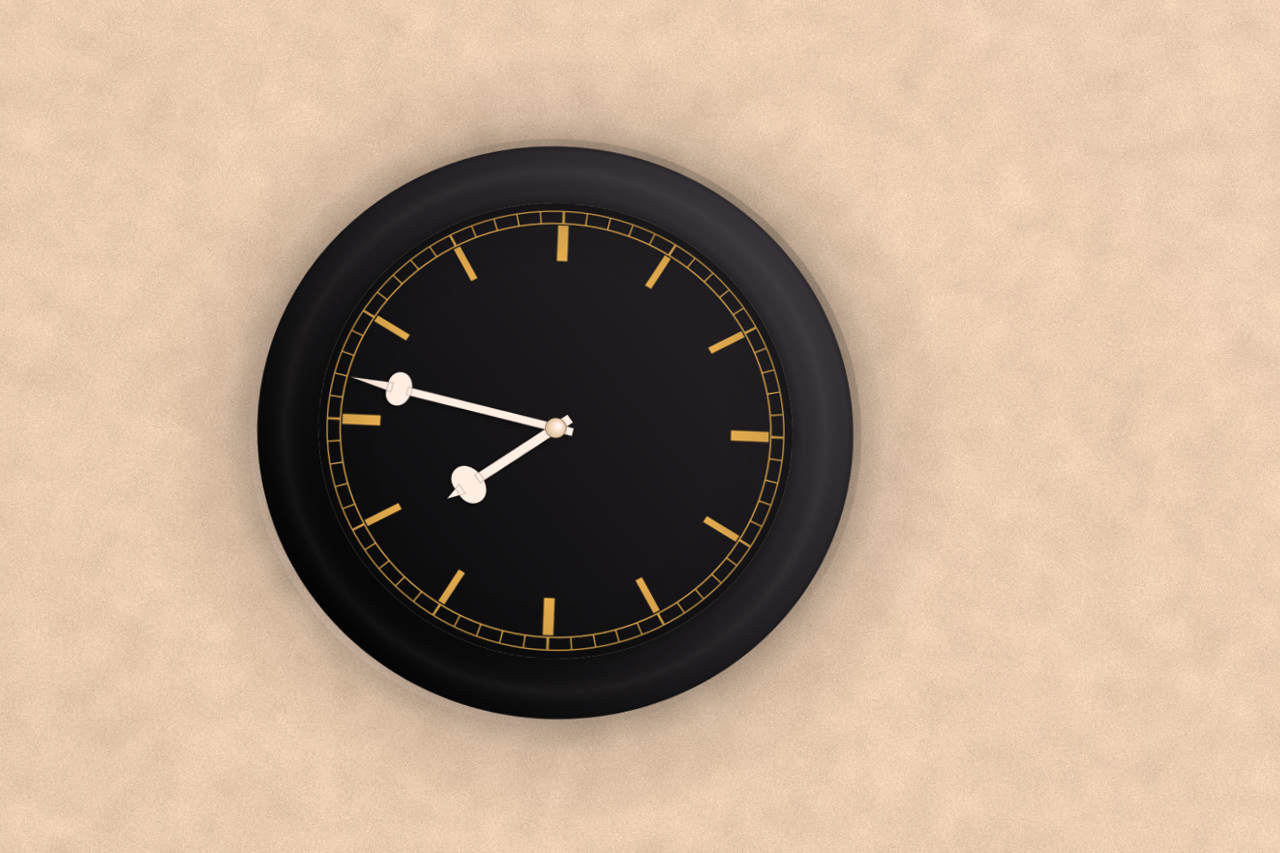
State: h=7 m=47
